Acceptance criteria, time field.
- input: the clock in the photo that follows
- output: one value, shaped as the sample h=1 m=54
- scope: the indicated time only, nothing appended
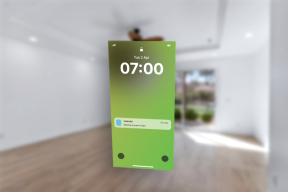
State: h=7 m=0
